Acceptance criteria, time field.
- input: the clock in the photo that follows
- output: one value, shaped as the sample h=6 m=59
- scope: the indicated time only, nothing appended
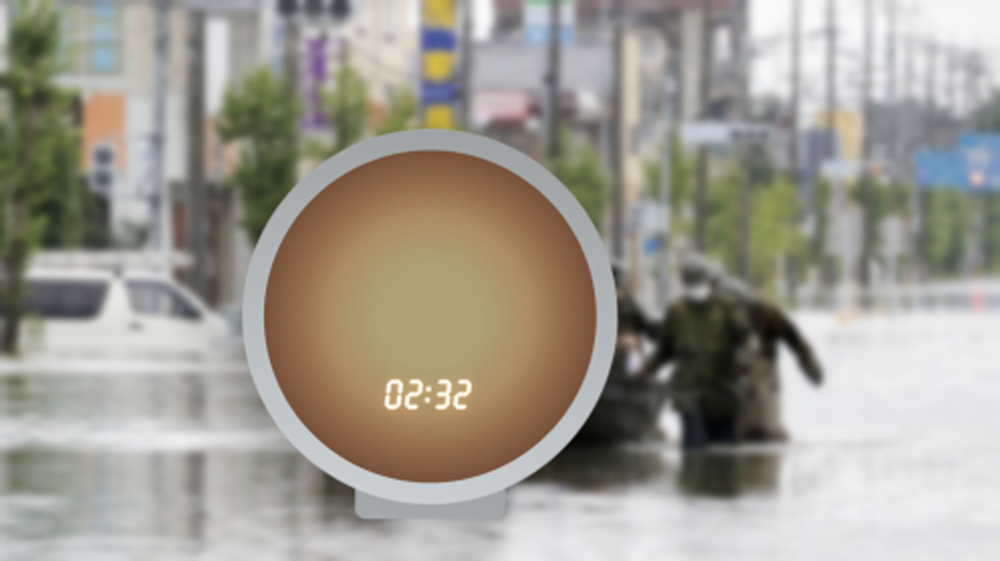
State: h=2 m=32
